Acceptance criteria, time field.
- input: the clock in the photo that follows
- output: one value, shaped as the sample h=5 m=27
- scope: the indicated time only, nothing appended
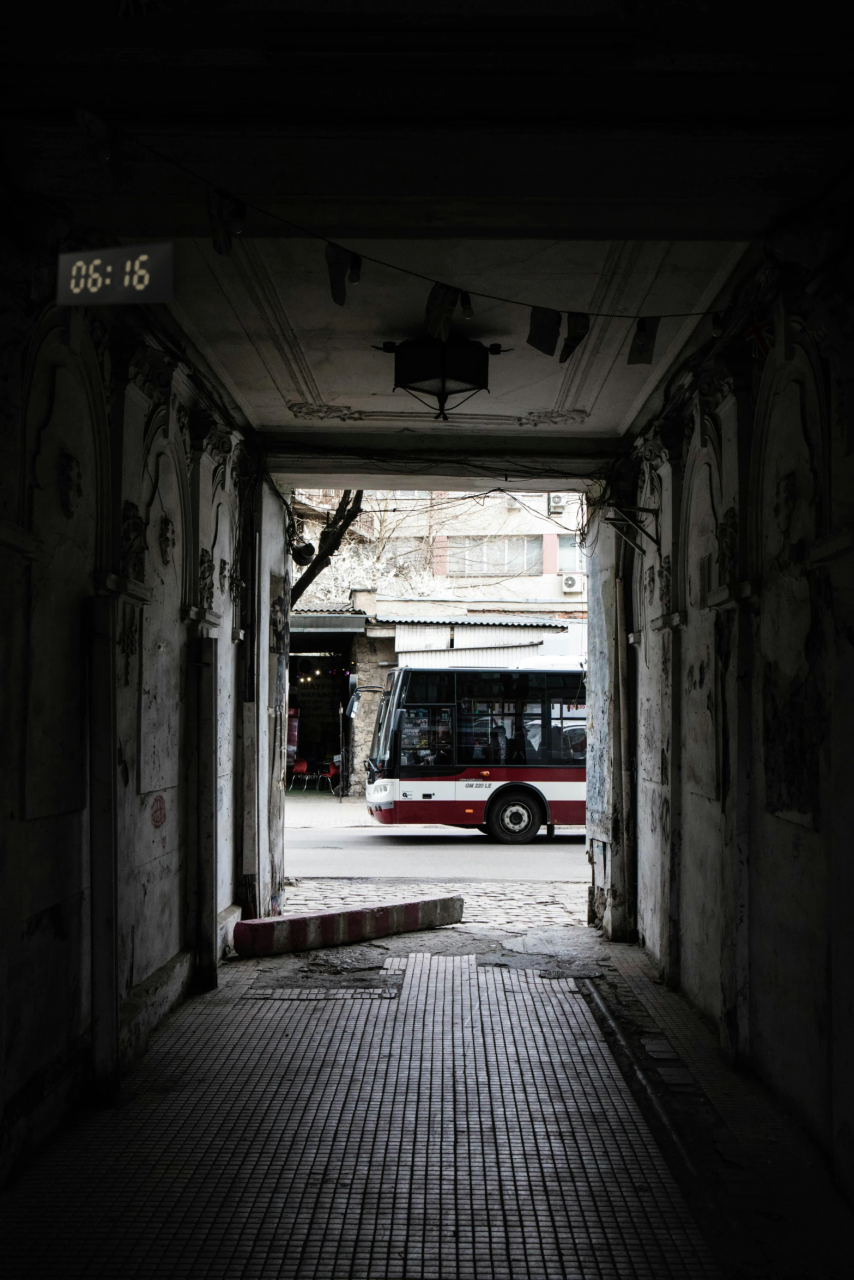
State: h=6 m=16
